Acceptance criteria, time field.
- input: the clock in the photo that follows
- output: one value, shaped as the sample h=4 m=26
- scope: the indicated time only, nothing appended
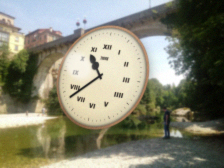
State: h=10 m=38
